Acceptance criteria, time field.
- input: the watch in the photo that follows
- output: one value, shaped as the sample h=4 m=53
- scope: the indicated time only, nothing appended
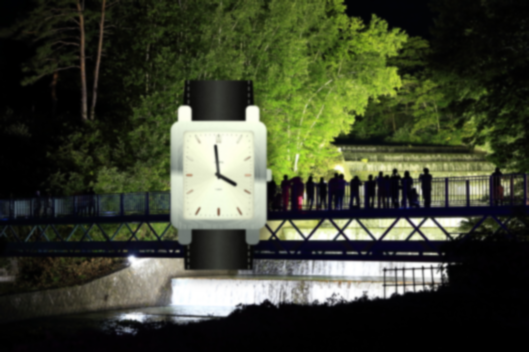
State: h=3 m=59
